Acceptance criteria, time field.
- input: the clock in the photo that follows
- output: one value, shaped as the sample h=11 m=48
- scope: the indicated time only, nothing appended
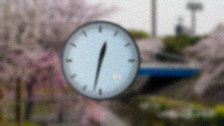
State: h=12 m=32
